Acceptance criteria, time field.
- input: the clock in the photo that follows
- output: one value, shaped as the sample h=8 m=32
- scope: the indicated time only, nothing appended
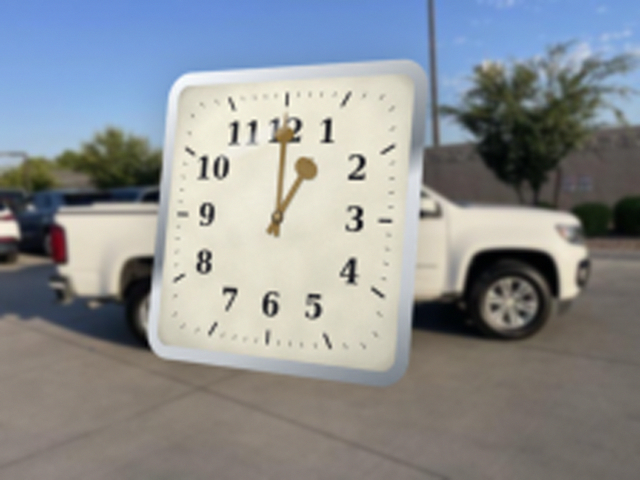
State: h=1 m=0
